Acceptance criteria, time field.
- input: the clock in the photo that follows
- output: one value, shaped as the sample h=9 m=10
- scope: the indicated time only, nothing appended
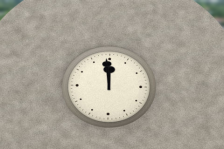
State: h=11 m=59
